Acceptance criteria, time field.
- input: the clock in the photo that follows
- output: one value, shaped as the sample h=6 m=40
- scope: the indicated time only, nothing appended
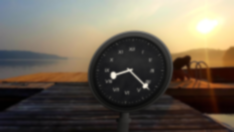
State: h=8 m=22
